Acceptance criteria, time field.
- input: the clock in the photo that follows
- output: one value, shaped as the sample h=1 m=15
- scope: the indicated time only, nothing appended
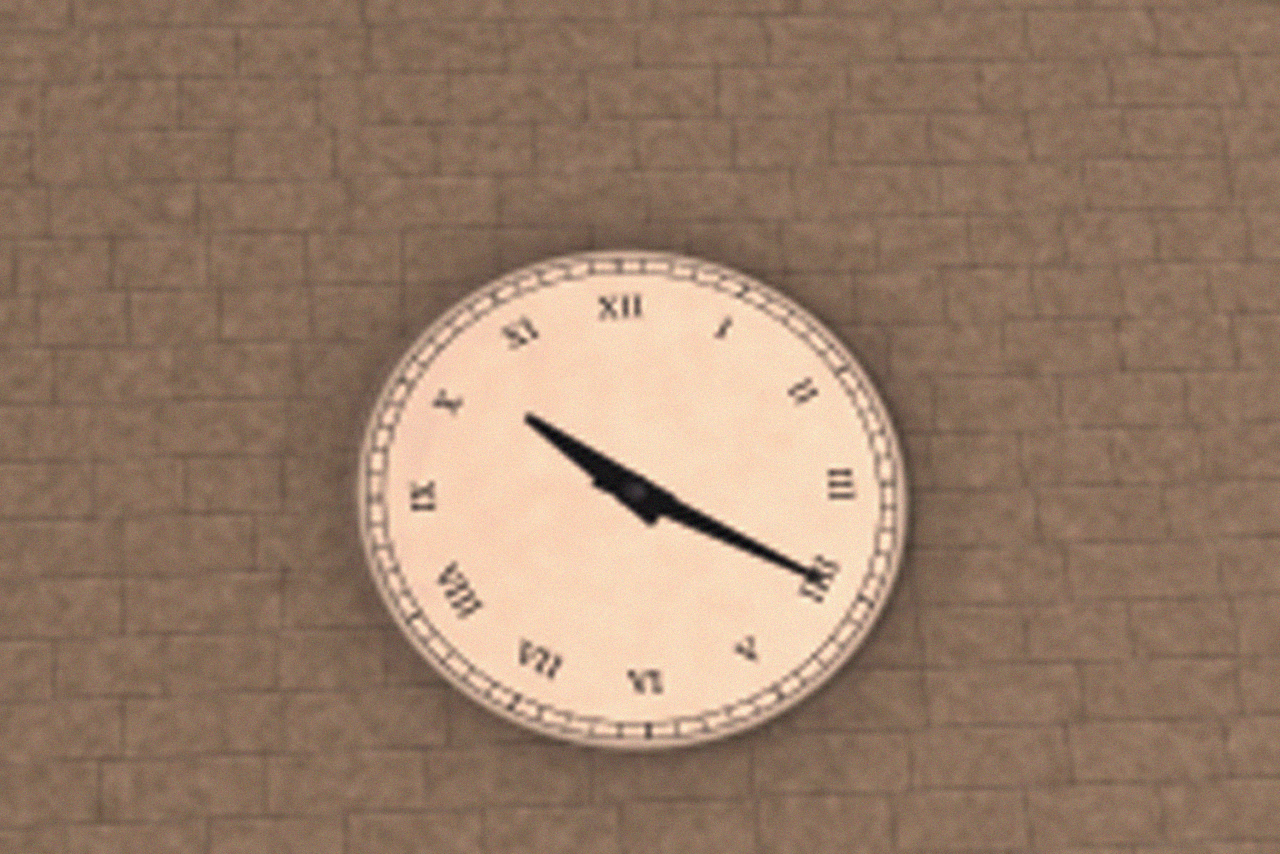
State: h=10 m=20
